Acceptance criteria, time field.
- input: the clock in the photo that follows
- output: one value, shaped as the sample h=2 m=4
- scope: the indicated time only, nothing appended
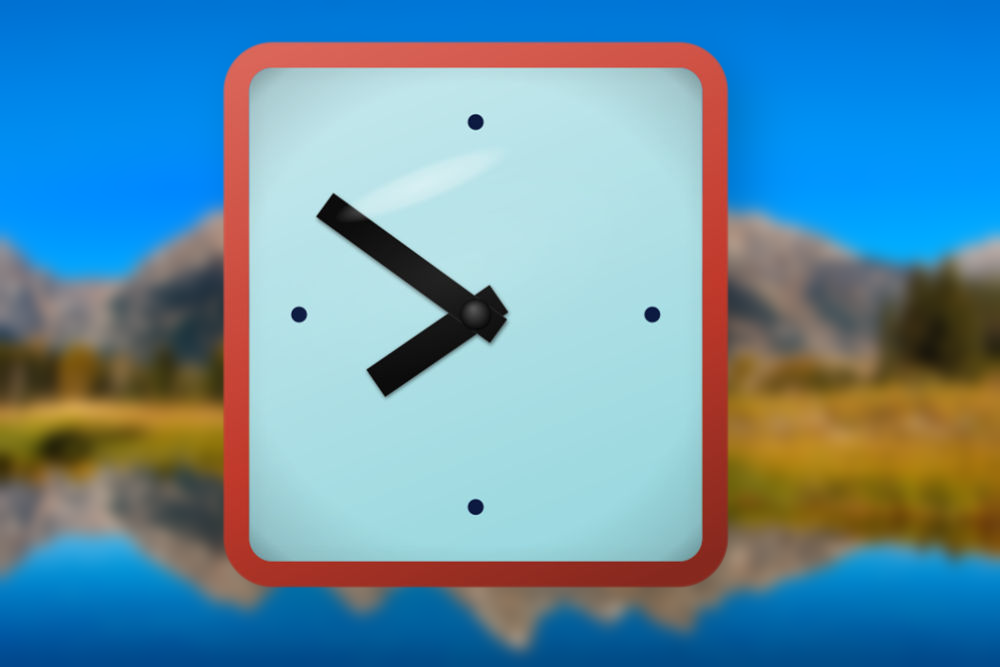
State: h=7 m=51
